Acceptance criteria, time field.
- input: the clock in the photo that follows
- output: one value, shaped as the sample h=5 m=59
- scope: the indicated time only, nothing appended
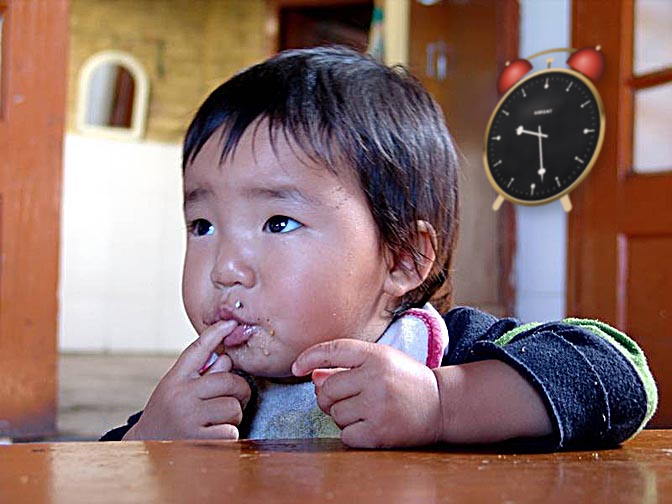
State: h=9 m=28
